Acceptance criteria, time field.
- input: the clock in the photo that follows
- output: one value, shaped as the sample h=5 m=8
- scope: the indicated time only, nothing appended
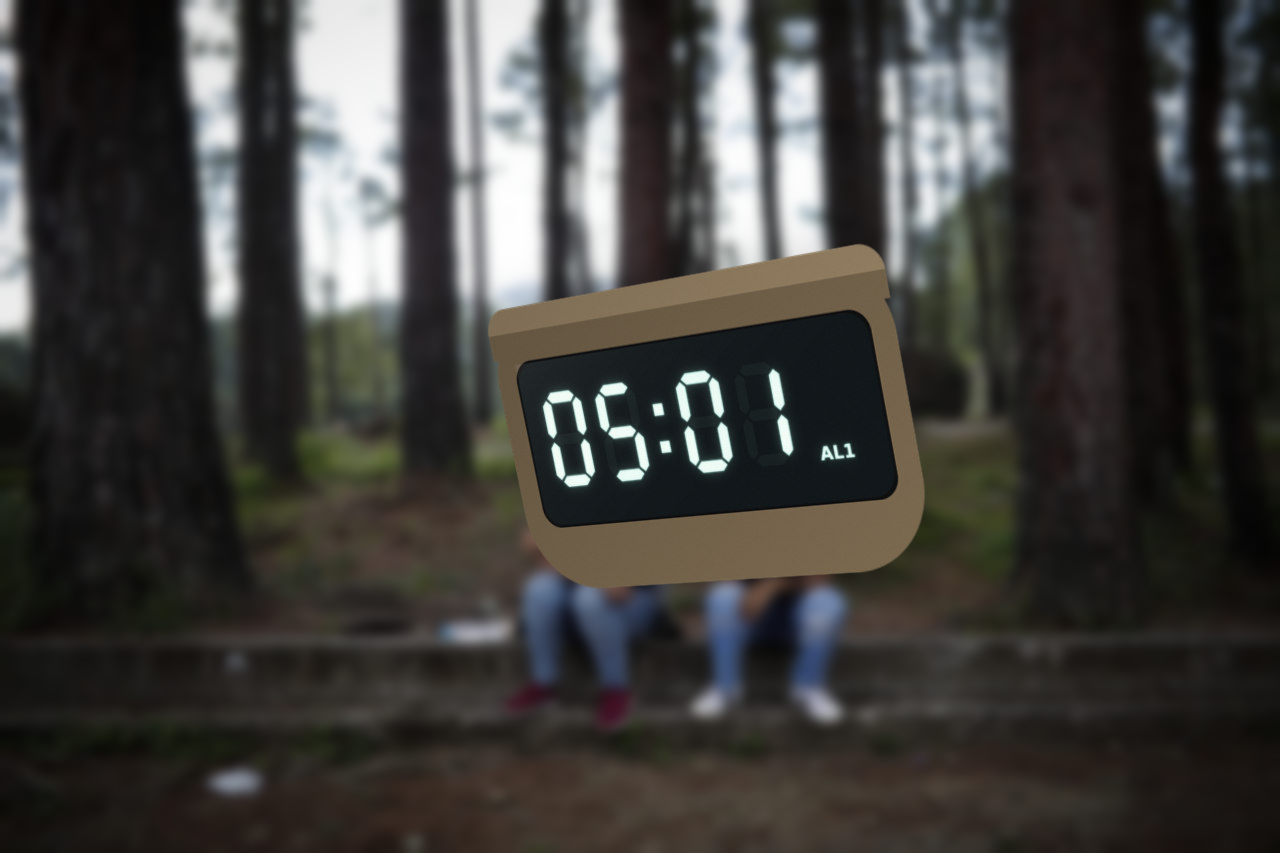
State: h=5 m=1
